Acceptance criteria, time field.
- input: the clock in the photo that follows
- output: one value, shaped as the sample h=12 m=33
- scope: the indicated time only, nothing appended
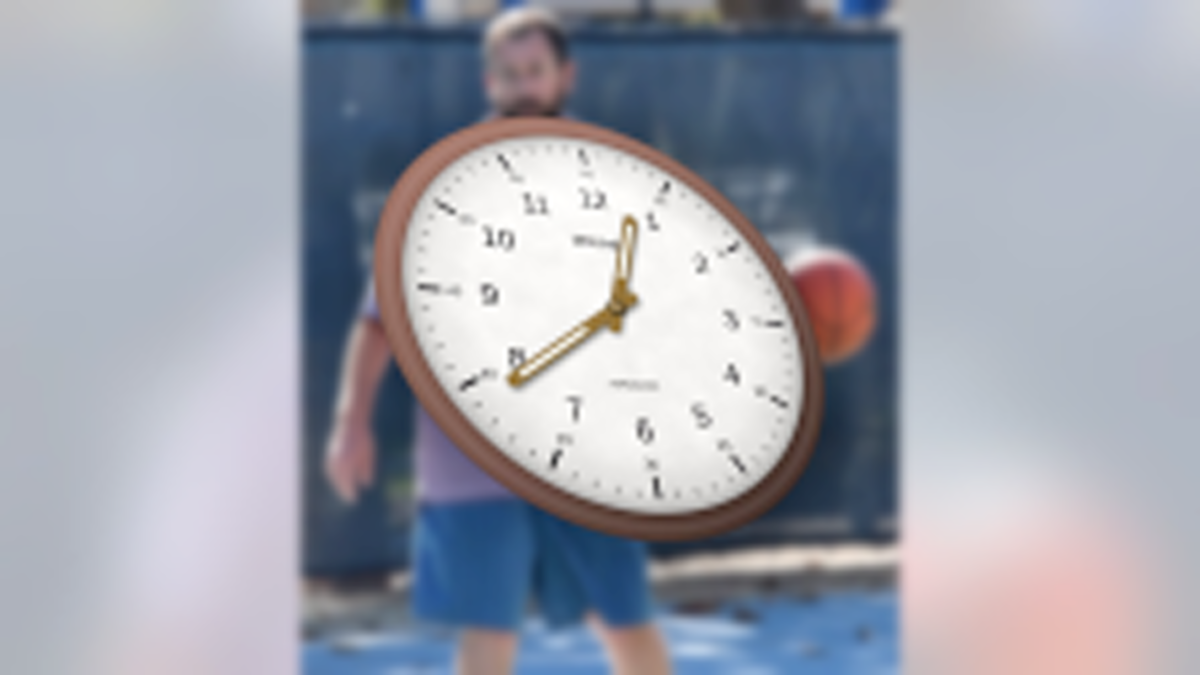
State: h=12 m=39
